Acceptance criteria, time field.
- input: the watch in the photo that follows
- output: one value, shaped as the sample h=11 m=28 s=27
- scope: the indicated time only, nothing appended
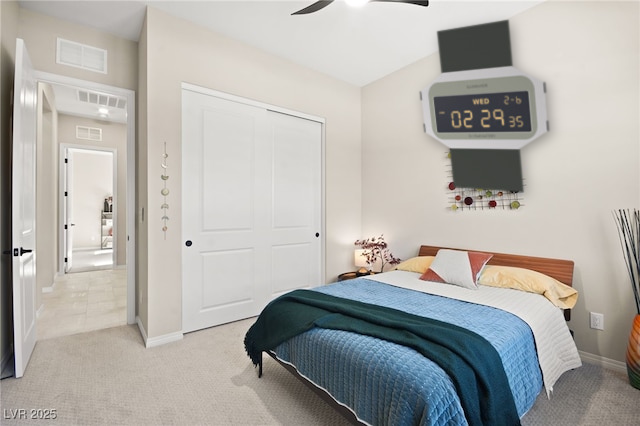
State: h=2 m=29 s=35
